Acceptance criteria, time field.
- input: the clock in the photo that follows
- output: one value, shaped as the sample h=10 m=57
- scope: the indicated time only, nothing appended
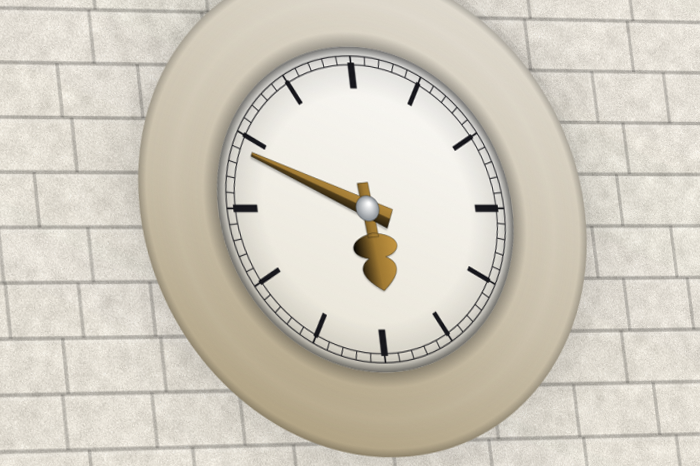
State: h=5 m=49
